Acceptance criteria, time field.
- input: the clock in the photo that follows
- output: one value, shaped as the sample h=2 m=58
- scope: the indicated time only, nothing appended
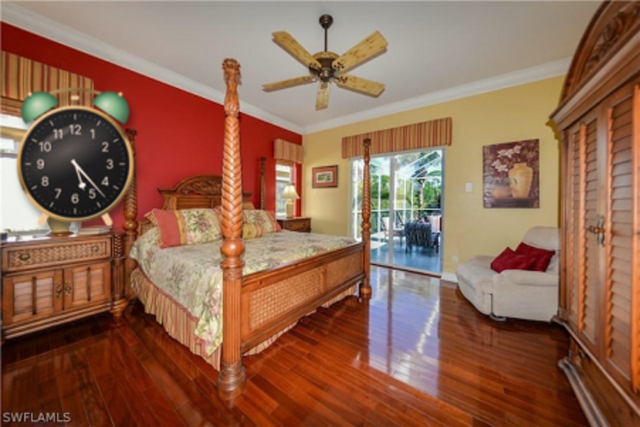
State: h=5 m=23
